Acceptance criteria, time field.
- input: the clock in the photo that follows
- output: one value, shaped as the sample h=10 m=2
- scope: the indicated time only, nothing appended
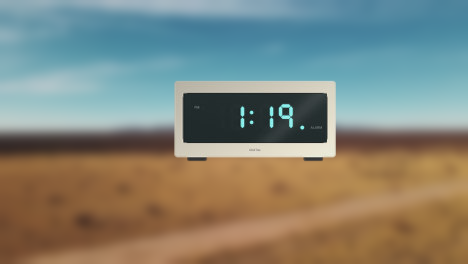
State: h=1 m=19
